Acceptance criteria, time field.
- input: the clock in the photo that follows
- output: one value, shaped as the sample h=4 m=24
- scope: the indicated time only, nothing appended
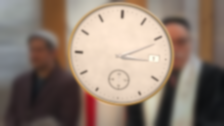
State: h=3 m=11
